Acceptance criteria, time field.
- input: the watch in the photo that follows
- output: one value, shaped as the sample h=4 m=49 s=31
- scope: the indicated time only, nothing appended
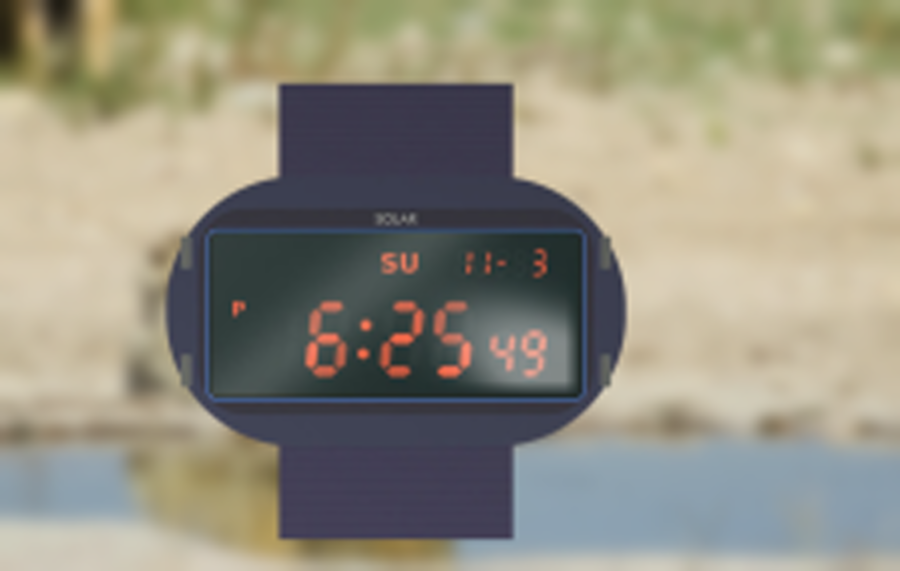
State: h=6 m=25 s=49
